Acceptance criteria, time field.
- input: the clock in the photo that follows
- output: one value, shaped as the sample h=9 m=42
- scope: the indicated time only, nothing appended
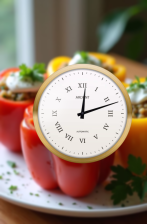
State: h=12 m=12
